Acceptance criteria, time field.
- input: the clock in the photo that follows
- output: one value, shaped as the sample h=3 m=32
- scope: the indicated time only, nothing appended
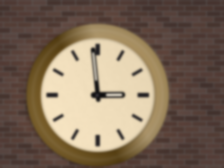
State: h=2 m=59
